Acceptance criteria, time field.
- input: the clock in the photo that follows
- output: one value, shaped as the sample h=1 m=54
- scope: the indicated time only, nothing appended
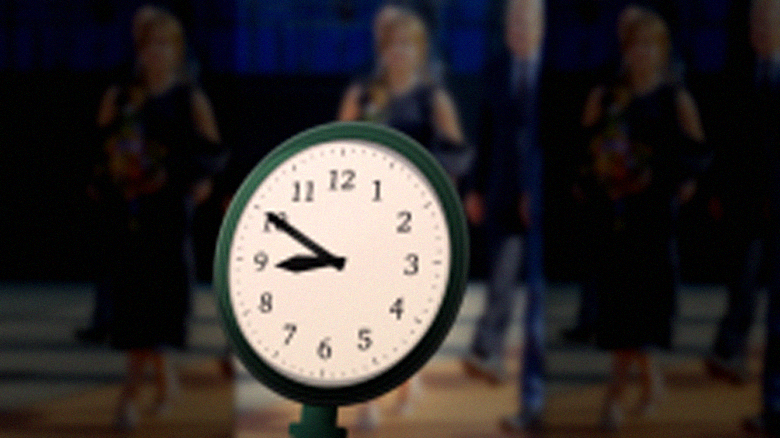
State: h=8 m=50
